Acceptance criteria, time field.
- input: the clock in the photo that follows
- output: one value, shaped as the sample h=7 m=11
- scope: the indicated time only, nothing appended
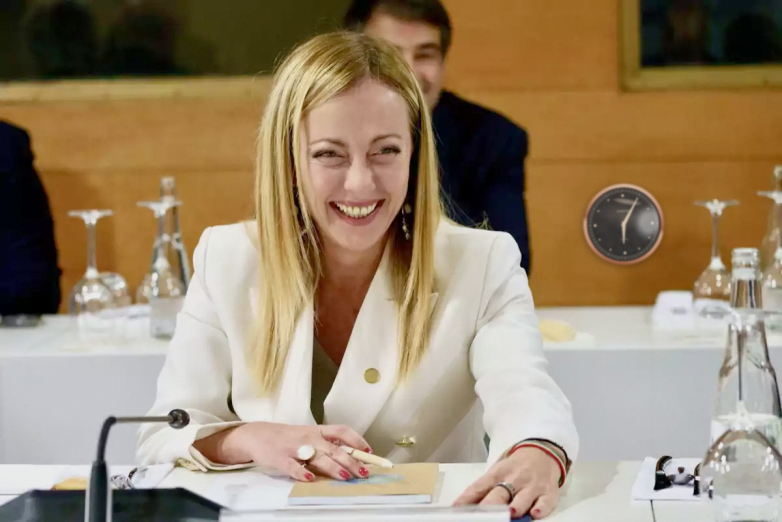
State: h=6 m=5
